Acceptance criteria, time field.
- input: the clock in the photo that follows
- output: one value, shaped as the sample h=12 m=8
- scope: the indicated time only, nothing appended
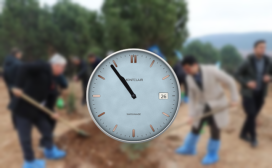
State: h=10 m=54
